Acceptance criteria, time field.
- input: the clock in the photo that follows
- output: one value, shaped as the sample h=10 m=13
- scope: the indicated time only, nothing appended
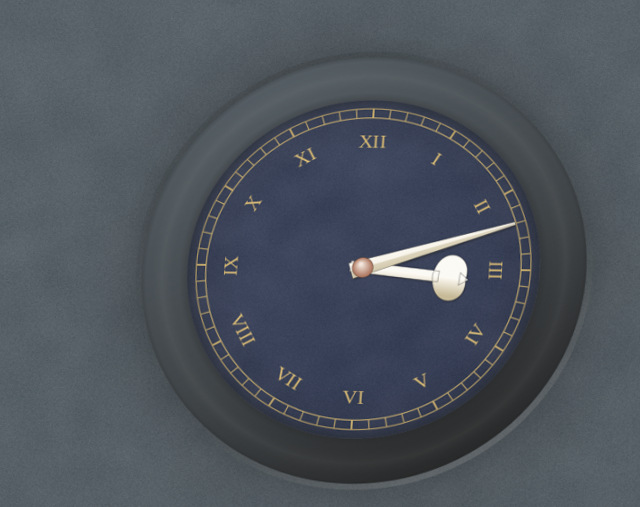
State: h=3 m=12
